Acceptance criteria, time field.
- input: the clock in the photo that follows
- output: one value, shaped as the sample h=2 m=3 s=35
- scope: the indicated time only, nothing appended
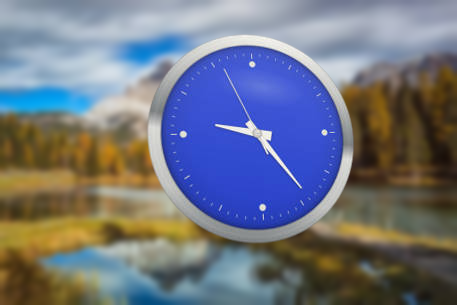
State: h=9 m=23 s=56
